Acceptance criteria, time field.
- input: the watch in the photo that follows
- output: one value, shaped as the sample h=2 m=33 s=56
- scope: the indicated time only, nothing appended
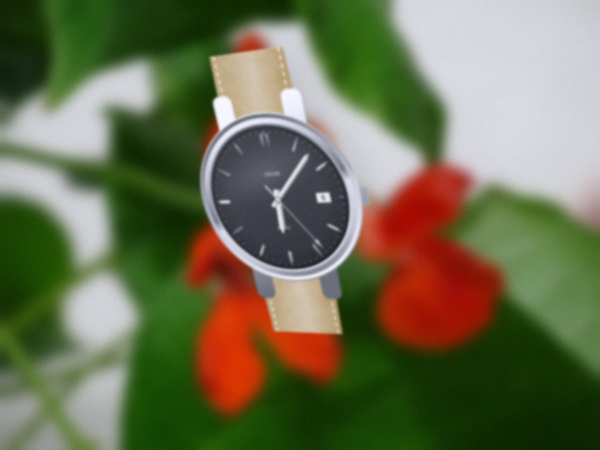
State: h=6 m=7 s=24
